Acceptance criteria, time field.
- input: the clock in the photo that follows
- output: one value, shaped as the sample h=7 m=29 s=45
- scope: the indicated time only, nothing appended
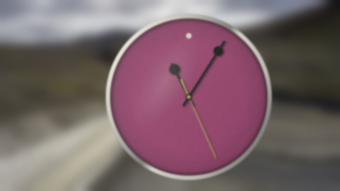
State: h=11 m=5 s=26
